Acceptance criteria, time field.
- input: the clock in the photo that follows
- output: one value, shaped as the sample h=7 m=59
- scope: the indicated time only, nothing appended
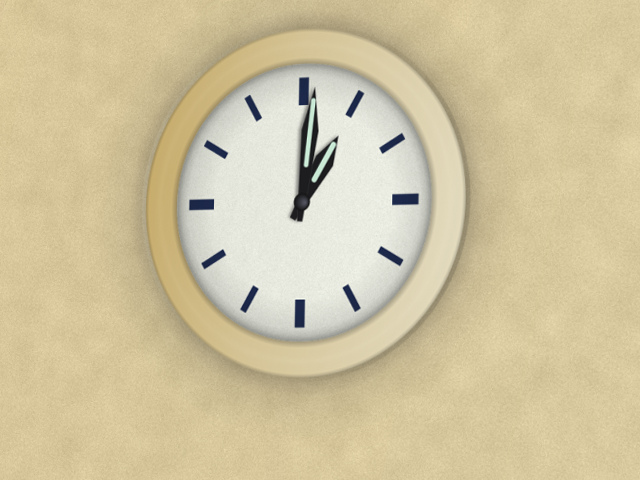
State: h=1 m=1
